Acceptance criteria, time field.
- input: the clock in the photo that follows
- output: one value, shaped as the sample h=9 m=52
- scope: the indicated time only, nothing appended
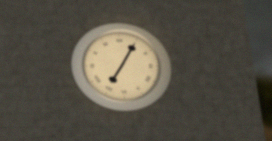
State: h=7 m=5
